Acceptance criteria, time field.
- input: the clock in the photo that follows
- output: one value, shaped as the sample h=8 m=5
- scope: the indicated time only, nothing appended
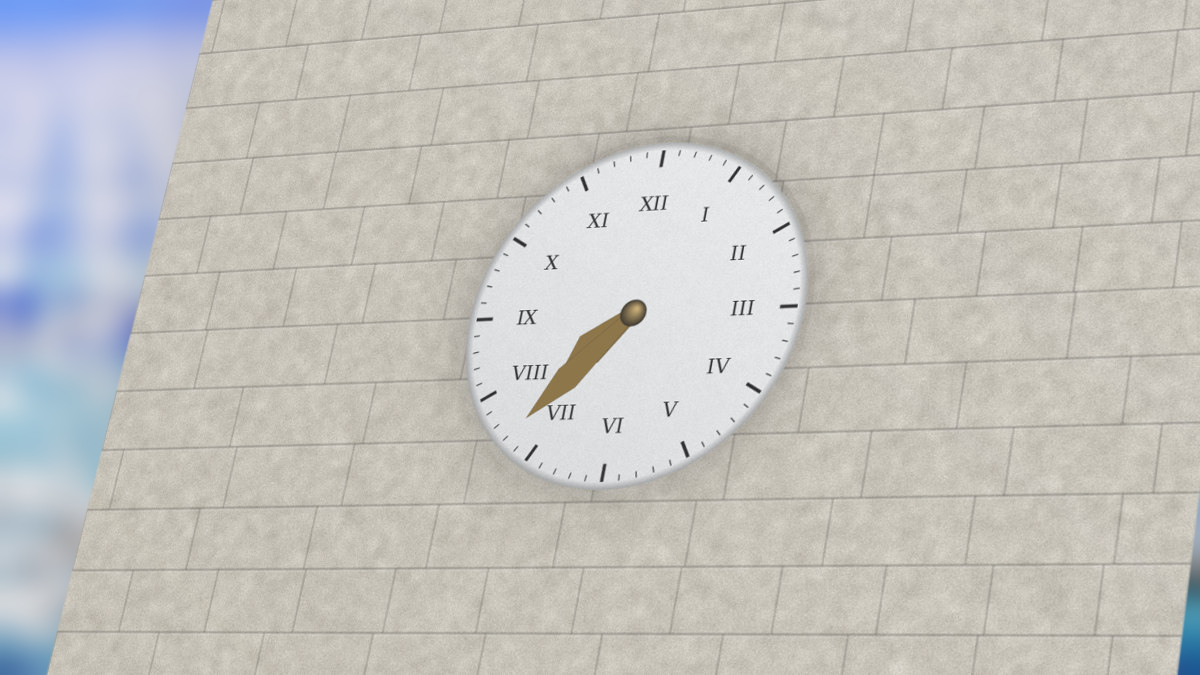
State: h=7 m=37
